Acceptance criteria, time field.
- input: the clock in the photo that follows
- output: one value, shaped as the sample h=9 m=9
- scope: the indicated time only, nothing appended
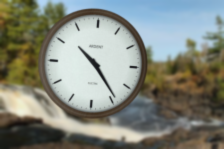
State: h=10 m=24
